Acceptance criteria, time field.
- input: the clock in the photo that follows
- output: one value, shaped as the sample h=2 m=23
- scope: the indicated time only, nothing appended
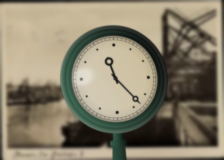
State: h=11 m=23
